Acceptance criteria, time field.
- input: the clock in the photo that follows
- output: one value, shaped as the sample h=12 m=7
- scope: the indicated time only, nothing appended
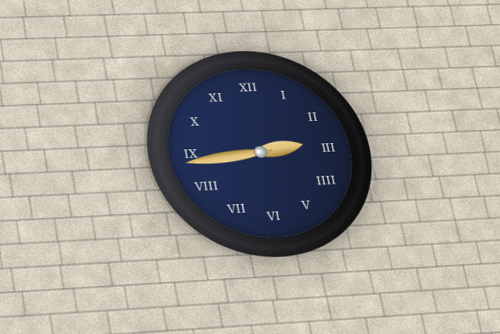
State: h=2 m=44
